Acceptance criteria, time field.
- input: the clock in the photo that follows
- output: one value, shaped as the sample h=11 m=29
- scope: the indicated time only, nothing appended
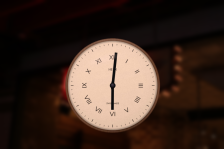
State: h=6 m=1
